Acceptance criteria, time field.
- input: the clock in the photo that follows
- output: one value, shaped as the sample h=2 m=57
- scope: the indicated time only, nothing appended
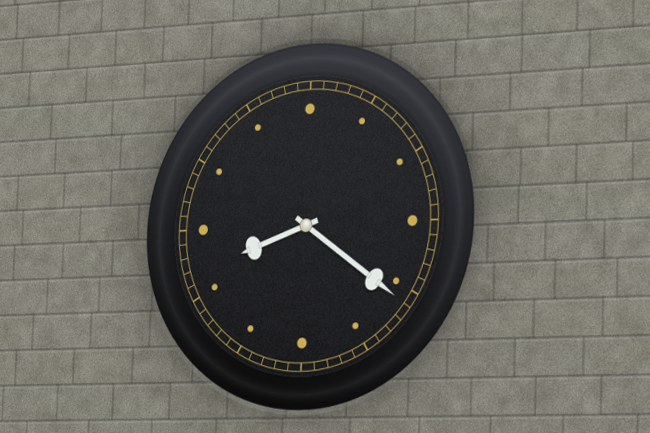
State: h=8 m=21
